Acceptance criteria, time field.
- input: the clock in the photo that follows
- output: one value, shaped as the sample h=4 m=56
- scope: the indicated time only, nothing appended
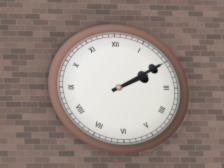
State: h=2 m=10
